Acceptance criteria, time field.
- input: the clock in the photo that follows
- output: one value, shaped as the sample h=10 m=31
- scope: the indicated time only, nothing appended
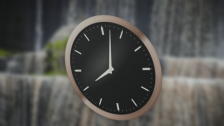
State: h=8 m=2
